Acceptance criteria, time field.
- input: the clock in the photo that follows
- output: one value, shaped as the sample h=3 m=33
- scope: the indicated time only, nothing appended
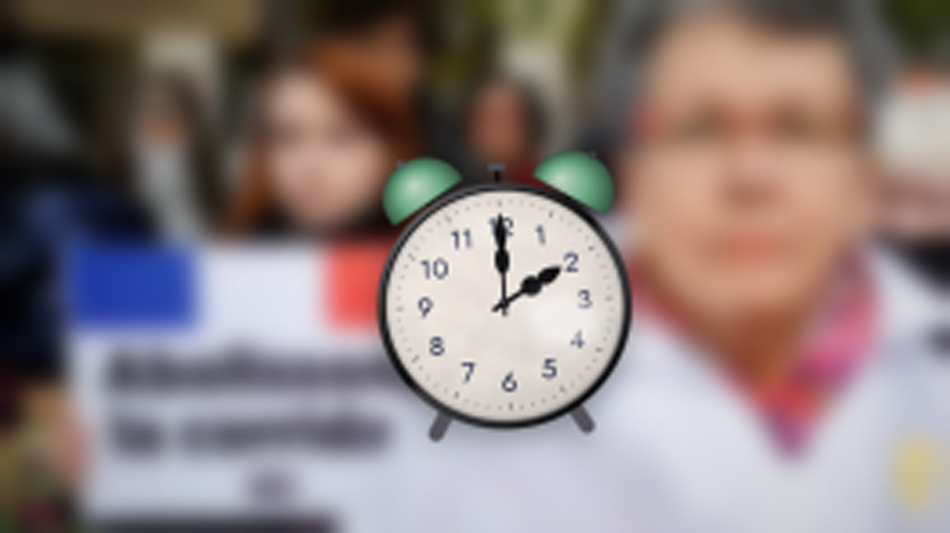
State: h=2 m=0
